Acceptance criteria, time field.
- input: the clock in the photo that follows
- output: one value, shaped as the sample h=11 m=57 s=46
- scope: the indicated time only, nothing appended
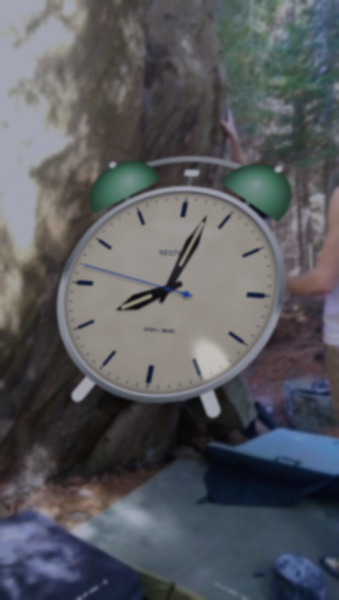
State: h=8 m=2 s=47
